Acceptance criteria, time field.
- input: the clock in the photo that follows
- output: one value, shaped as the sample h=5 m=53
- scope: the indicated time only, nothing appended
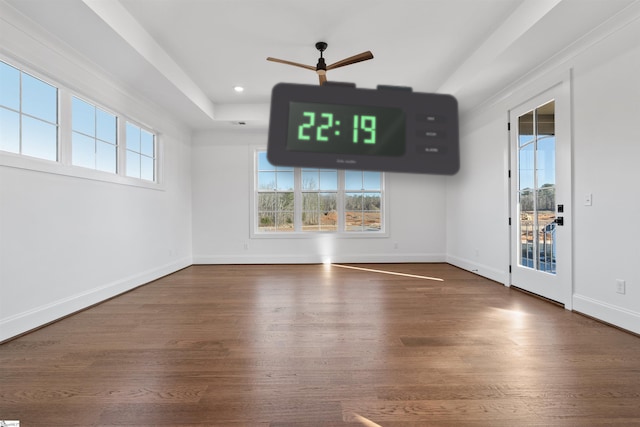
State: h=22 m=19
